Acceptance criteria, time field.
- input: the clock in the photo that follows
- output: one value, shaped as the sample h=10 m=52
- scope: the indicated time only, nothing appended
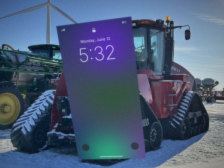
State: h=5 m=32
